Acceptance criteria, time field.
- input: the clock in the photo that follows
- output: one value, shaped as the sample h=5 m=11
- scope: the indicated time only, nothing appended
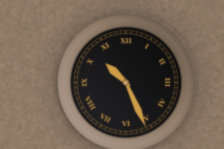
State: h=10 m=26
